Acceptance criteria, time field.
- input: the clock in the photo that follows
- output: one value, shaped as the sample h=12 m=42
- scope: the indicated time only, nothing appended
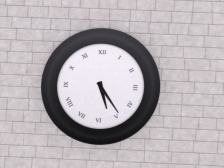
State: h=5 m=24
